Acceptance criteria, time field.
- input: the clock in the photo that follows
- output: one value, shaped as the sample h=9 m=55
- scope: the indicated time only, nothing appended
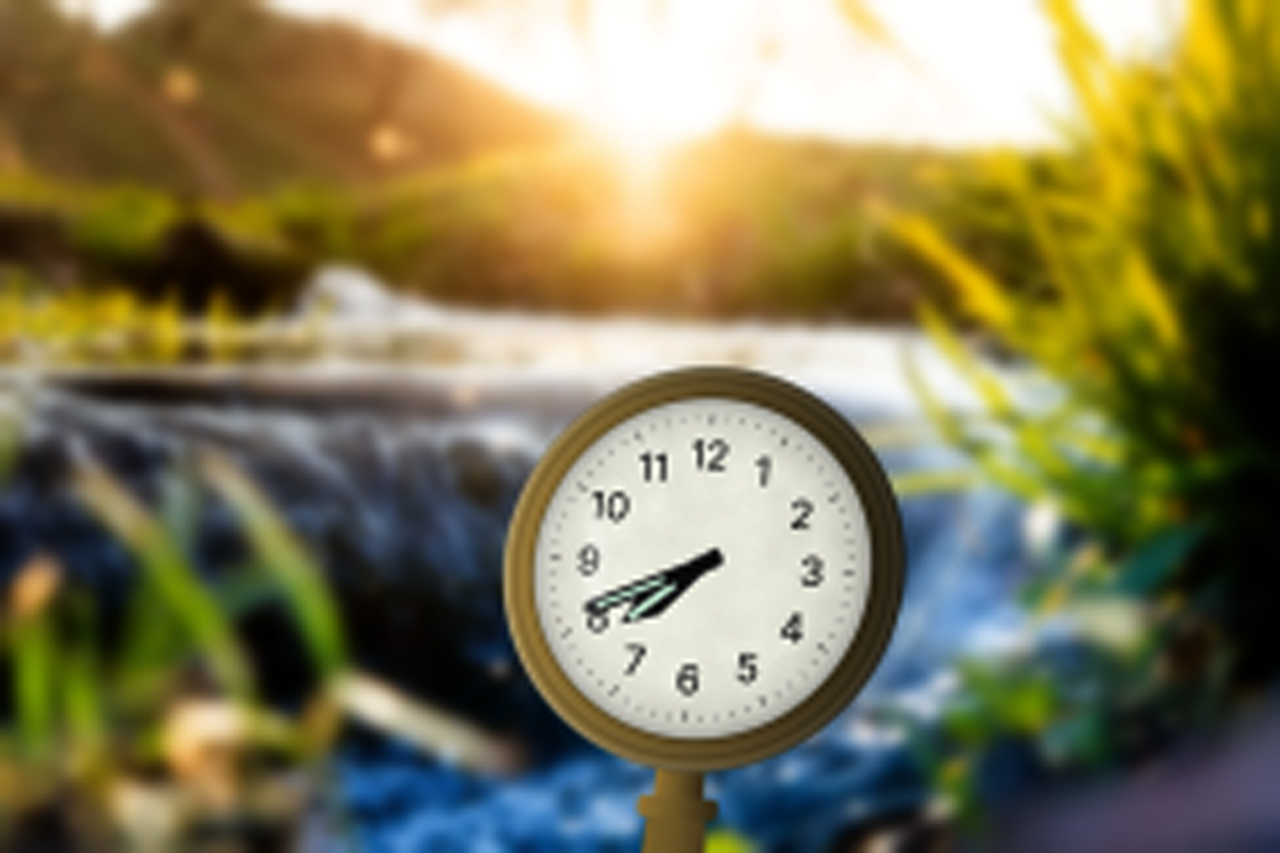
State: h=7 m=41
